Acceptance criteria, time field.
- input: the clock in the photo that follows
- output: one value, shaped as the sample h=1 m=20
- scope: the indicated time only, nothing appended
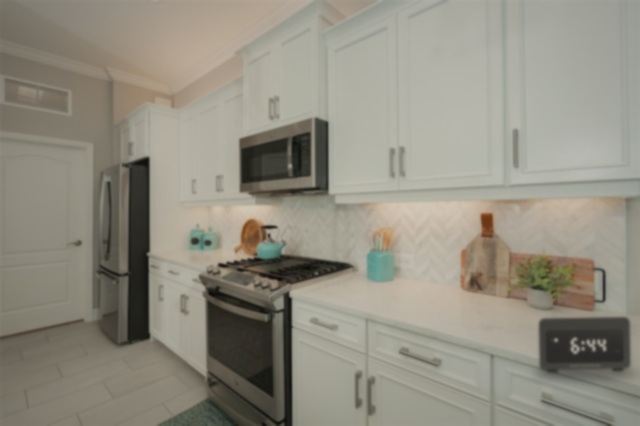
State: h=6 m=44
